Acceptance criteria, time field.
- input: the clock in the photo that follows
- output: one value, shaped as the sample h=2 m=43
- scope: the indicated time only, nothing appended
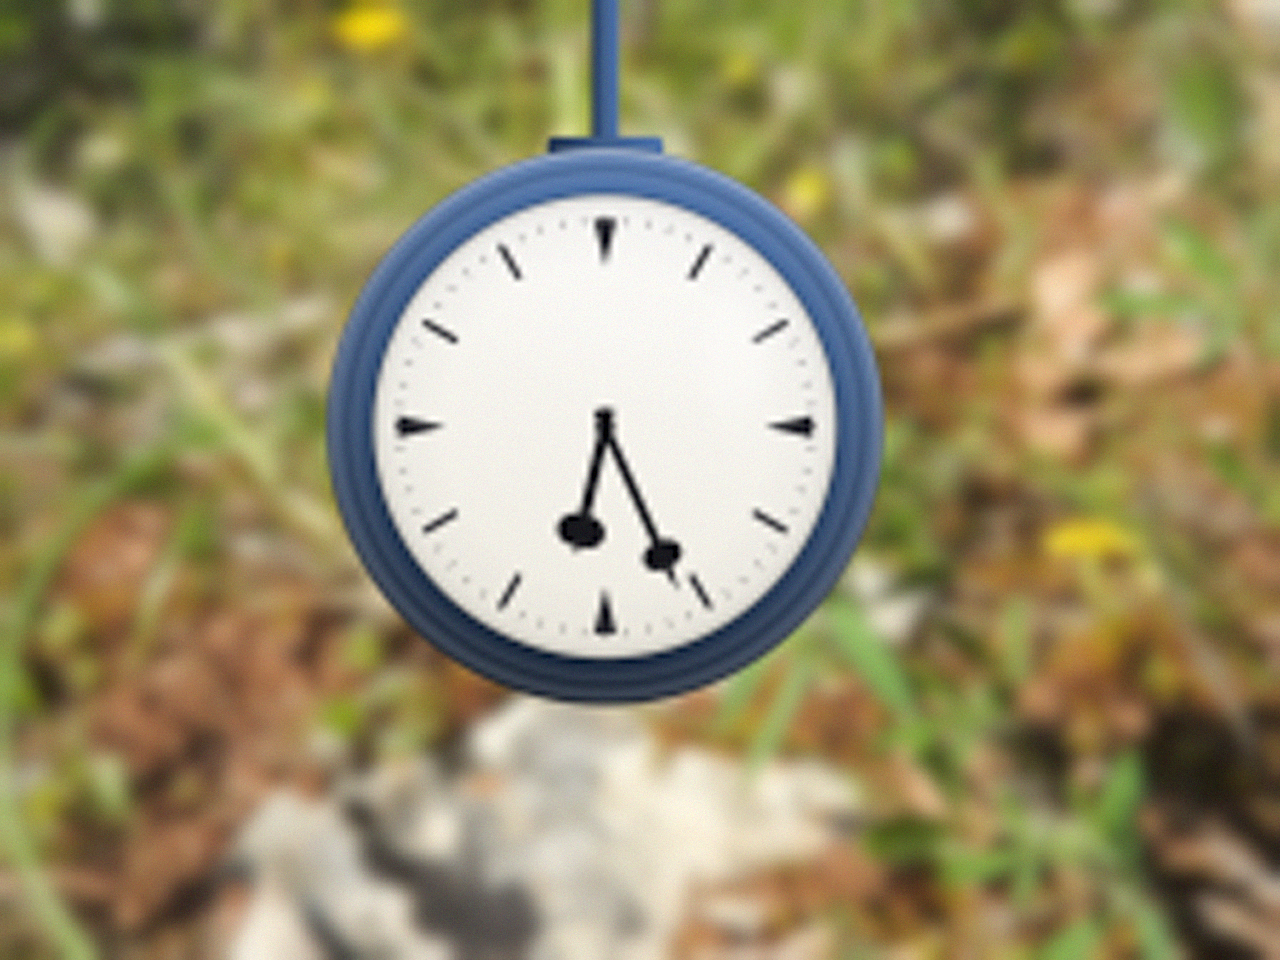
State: h=6 m=26
